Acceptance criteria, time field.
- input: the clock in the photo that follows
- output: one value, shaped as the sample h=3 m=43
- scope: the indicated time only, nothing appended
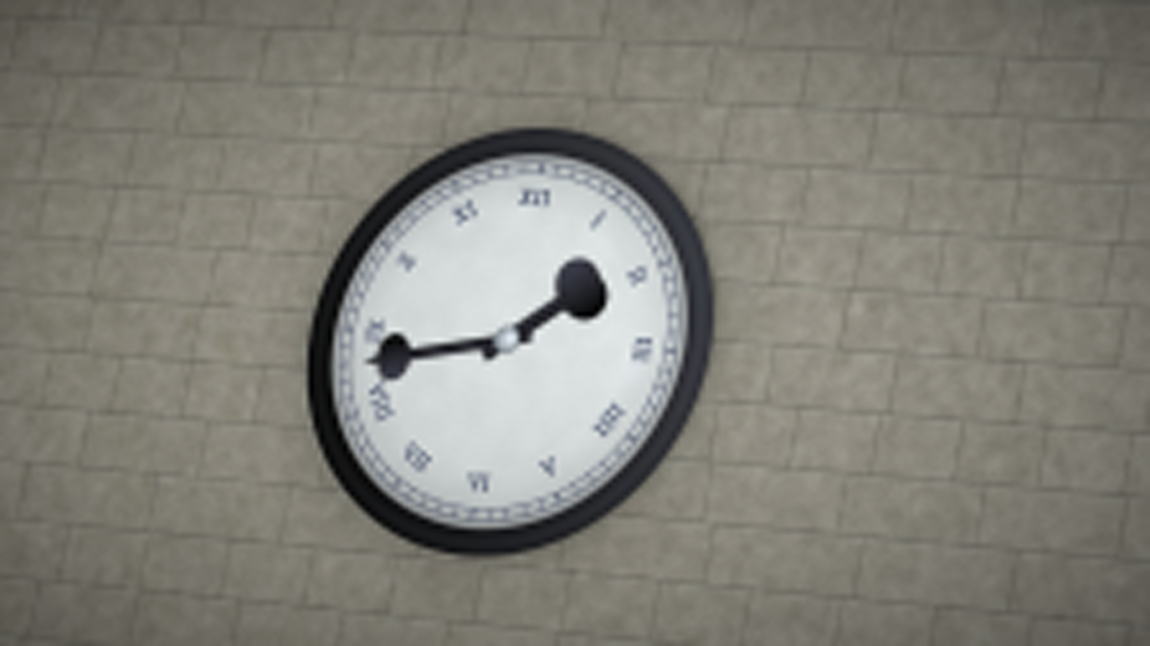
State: h=1 m=43
